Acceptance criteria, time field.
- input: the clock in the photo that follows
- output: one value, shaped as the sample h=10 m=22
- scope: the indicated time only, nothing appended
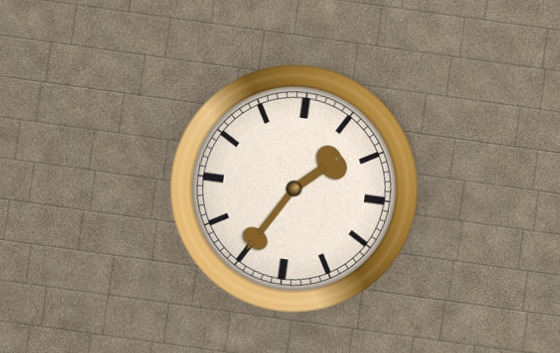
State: h=1 m=35
